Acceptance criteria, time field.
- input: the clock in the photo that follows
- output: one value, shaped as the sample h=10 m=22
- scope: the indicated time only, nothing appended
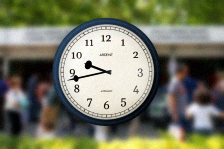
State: h=9 m=43
